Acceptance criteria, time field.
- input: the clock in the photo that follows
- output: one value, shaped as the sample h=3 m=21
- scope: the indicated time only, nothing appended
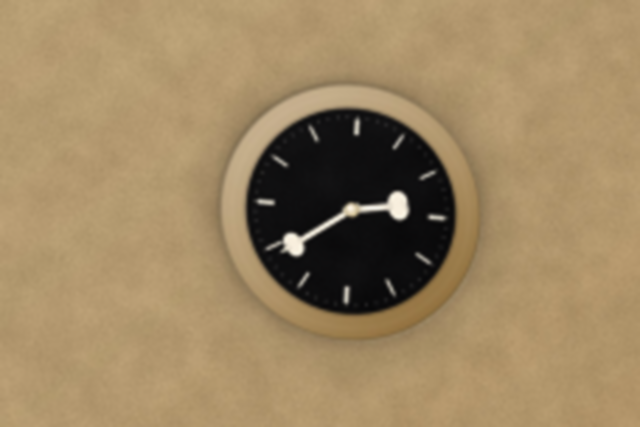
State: h=2 m=39
